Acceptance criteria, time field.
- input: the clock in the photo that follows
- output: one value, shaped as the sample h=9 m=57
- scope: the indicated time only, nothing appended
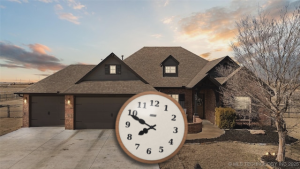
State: h=7 m=49
